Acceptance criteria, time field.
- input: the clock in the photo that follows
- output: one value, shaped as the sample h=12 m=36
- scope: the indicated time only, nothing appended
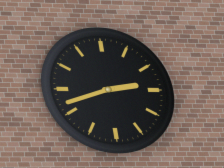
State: h=2 m=42
